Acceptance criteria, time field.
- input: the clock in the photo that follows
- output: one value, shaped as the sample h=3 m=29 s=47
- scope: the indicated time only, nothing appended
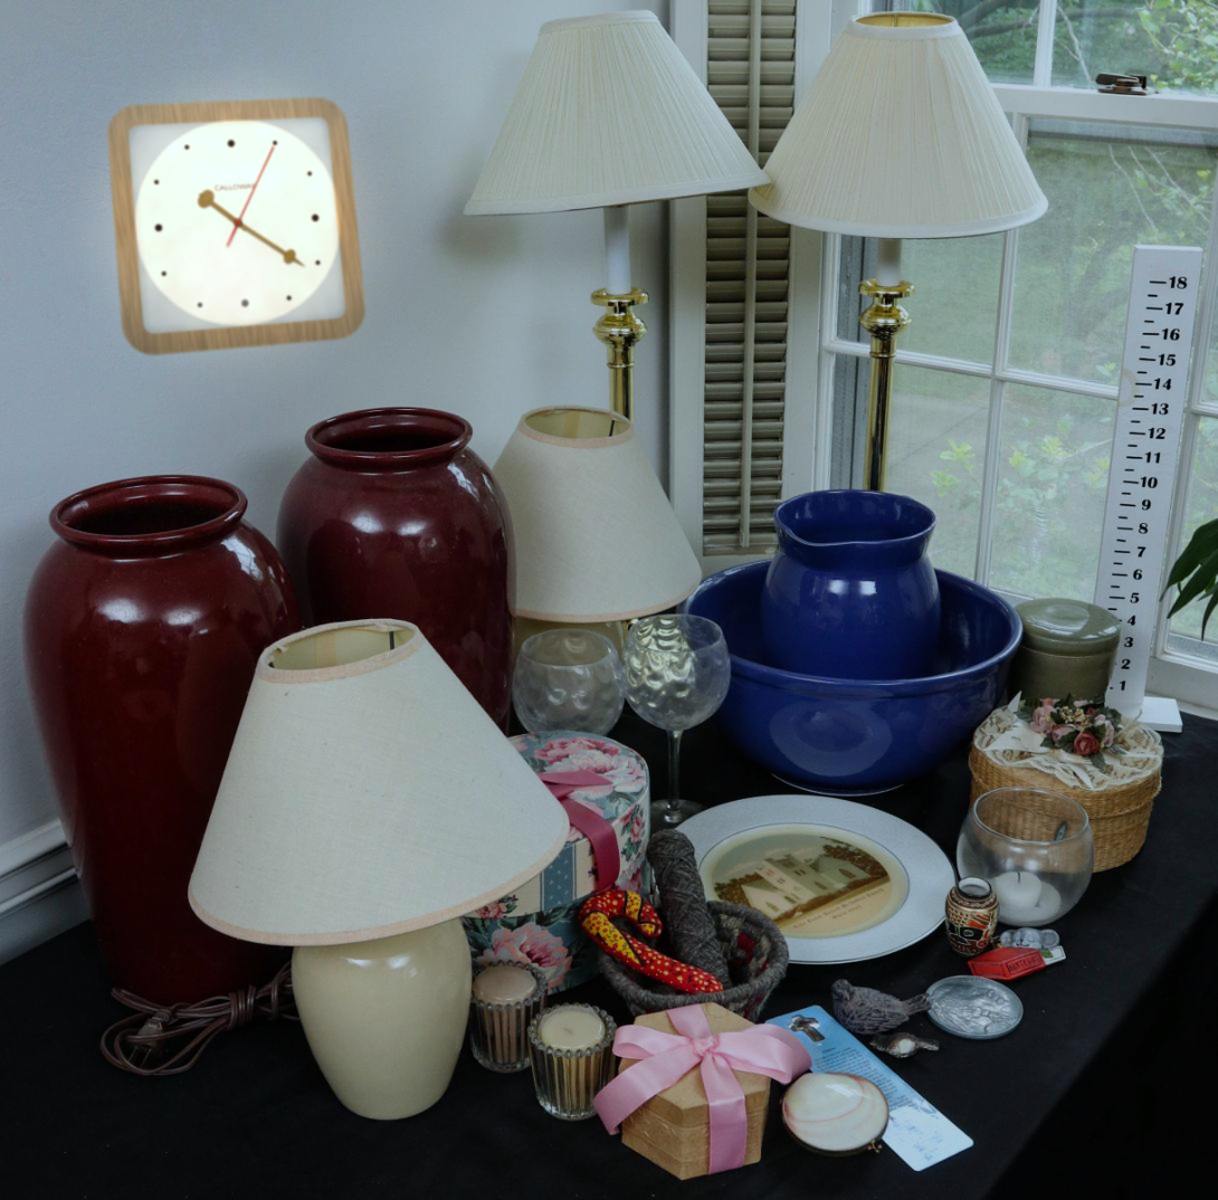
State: h=10 m=21 s=5
